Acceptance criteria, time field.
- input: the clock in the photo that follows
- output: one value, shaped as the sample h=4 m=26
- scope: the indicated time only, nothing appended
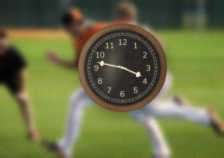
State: h=3 m=47
